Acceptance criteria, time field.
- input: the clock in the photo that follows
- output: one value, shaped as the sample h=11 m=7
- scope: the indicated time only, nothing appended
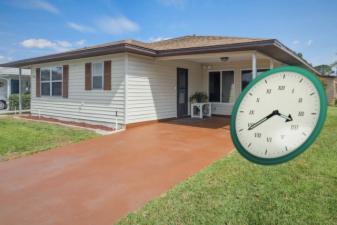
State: h=3 m=39
